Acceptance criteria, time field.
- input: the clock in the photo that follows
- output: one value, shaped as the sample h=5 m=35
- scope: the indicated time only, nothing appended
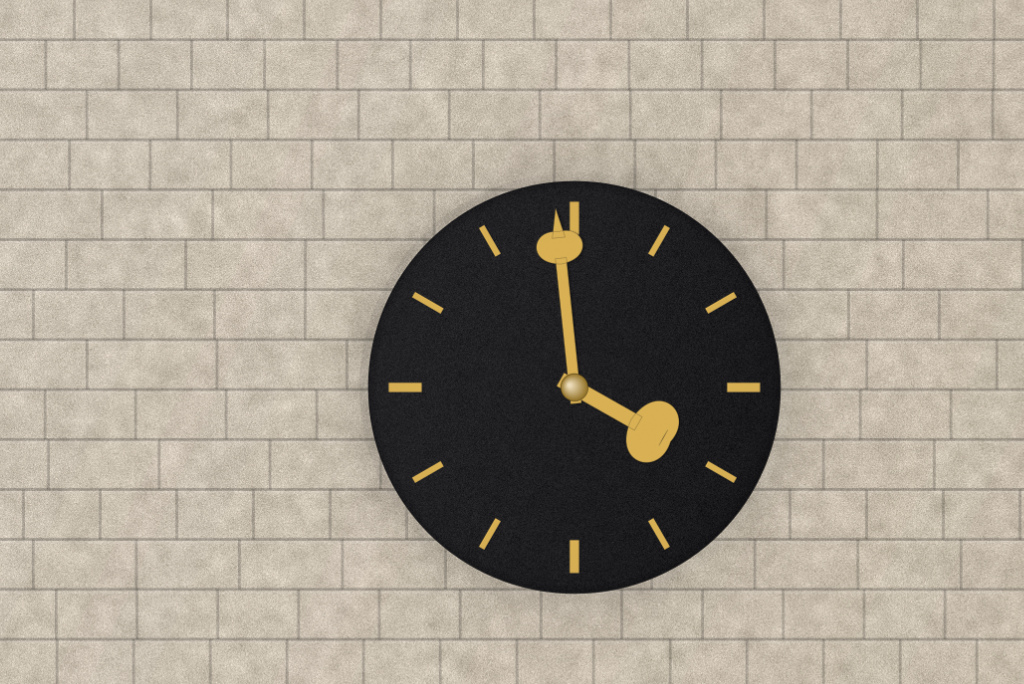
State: h=3 m=59
